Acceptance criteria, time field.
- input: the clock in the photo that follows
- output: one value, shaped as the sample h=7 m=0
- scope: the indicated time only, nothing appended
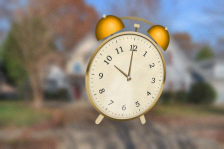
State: h=10 m=0
